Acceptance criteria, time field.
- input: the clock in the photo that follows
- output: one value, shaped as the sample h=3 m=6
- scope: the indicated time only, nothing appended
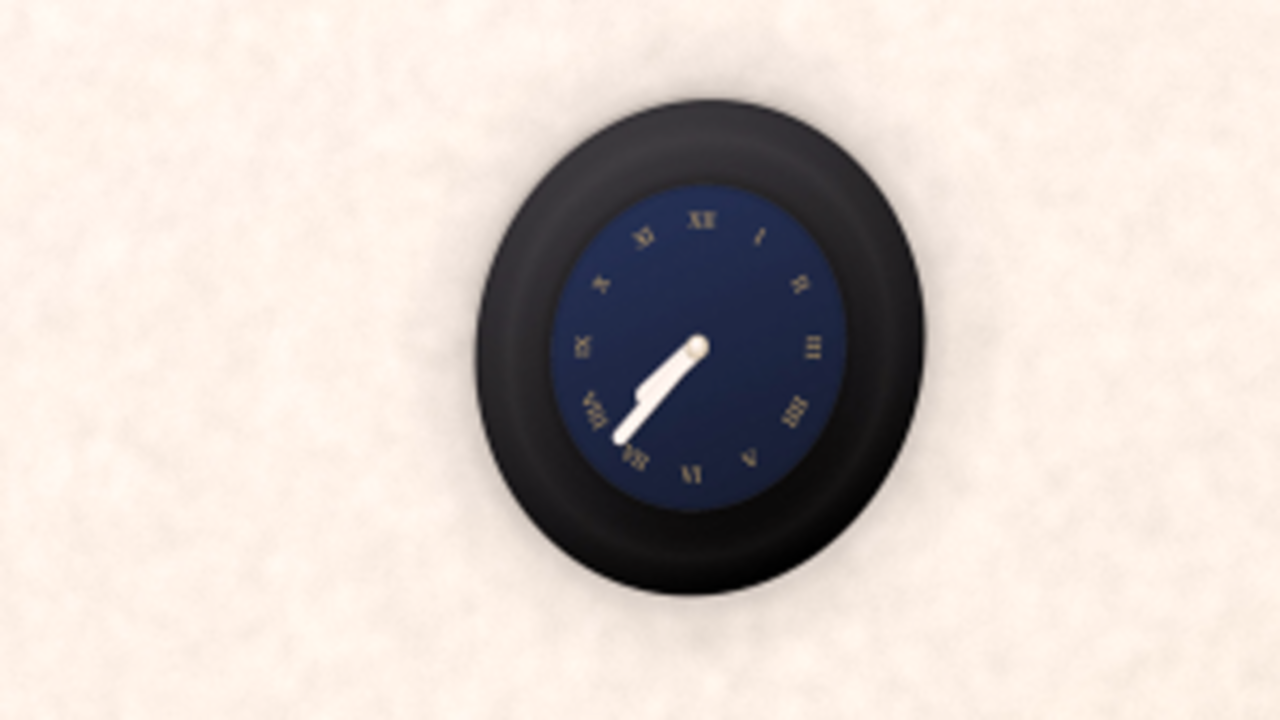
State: h=7 m=37
